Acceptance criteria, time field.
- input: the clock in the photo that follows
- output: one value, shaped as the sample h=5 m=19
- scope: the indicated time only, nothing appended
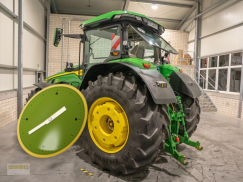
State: h=1 m=39
